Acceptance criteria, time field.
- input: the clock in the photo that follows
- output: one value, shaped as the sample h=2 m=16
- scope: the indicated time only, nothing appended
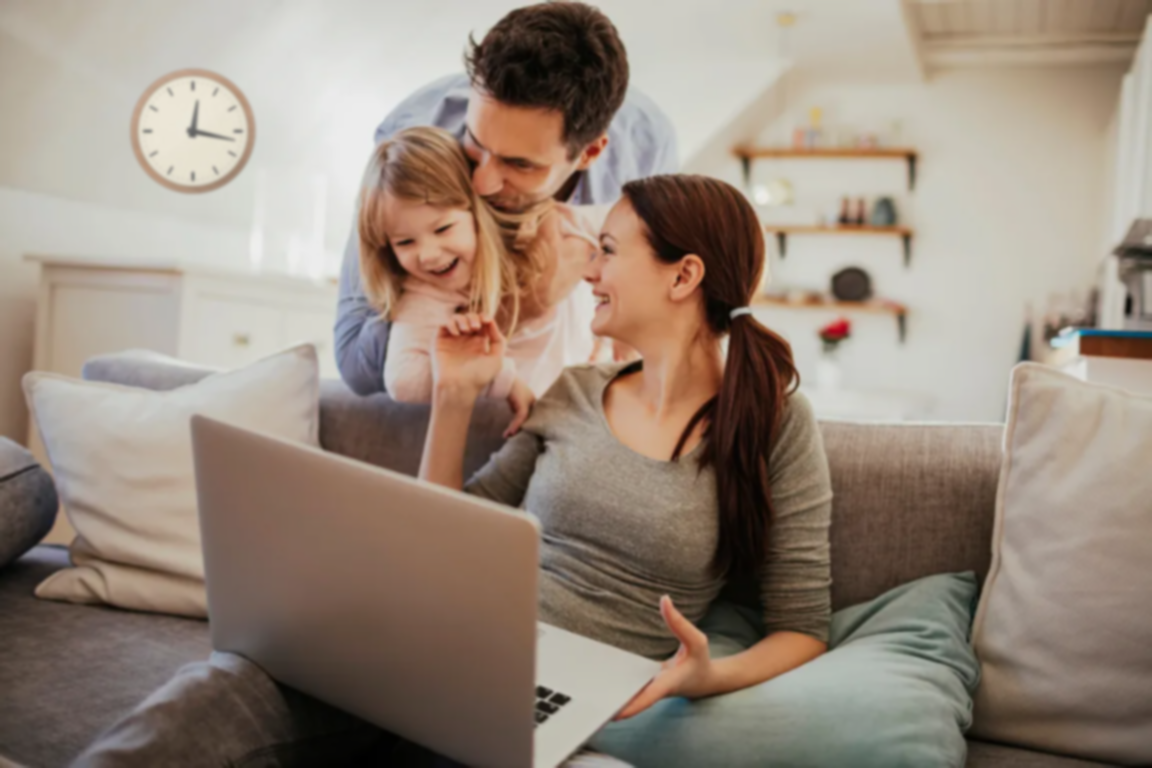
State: h=12 m=17
